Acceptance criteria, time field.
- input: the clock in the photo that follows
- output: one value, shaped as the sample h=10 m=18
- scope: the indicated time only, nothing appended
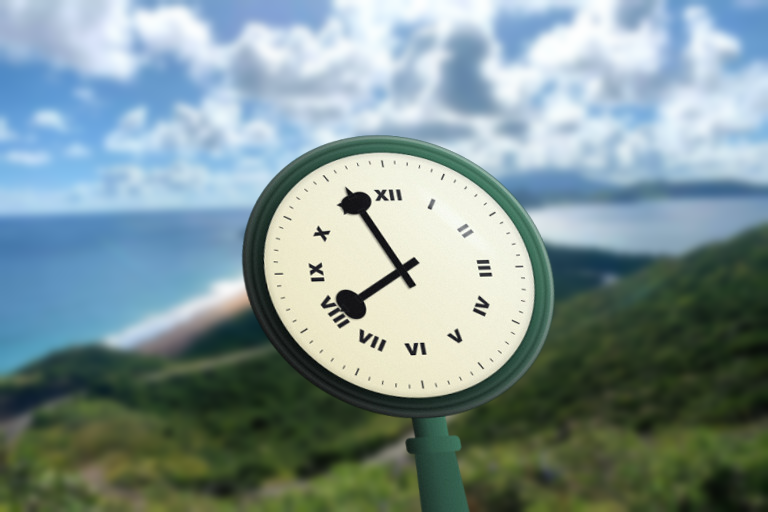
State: h=7 m=56
